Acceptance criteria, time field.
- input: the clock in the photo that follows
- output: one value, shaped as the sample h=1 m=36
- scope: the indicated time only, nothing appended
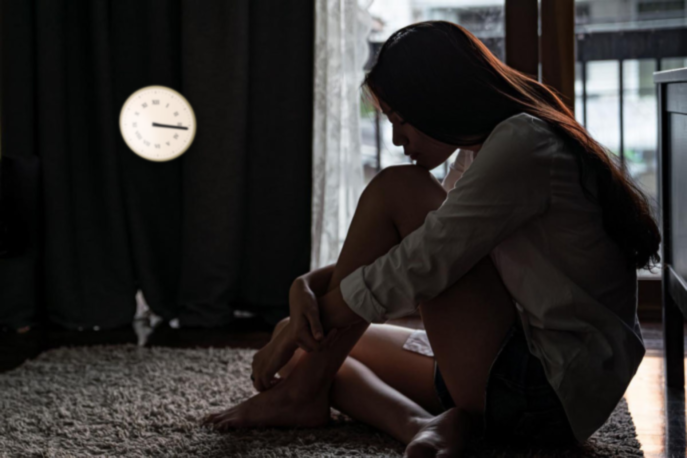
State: h=3 m=16
